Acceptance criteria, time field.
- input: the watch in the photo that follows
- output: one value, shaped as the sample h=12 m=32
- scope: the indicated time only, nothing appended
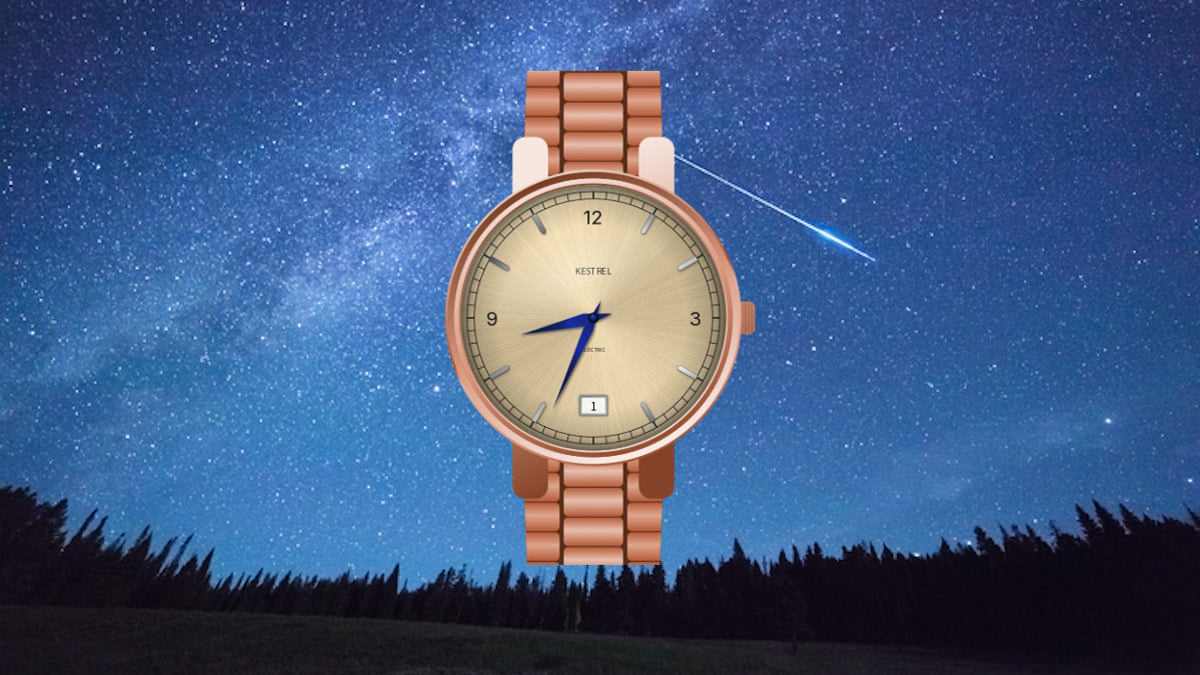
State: h=8 m=34
